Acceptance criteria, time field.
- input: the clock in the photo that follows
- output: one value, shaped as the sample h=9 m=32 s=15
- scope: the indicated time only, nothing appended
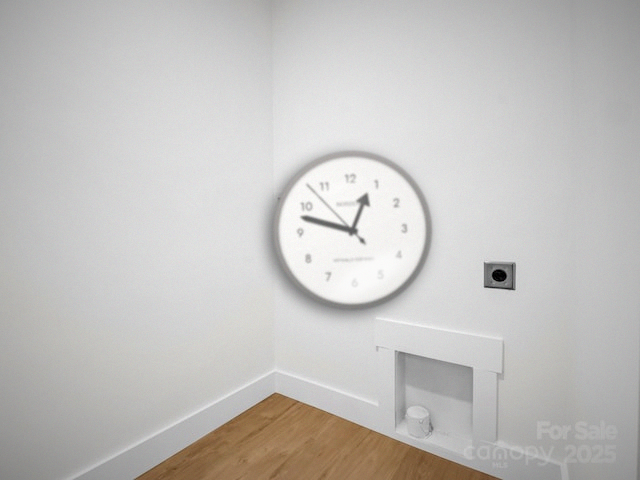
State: h=12 m=47 s=53
